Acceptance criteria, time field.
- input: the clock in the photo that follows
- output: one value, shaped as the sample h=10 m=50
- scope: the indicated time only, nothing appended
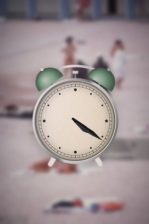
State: h=4 m=21
